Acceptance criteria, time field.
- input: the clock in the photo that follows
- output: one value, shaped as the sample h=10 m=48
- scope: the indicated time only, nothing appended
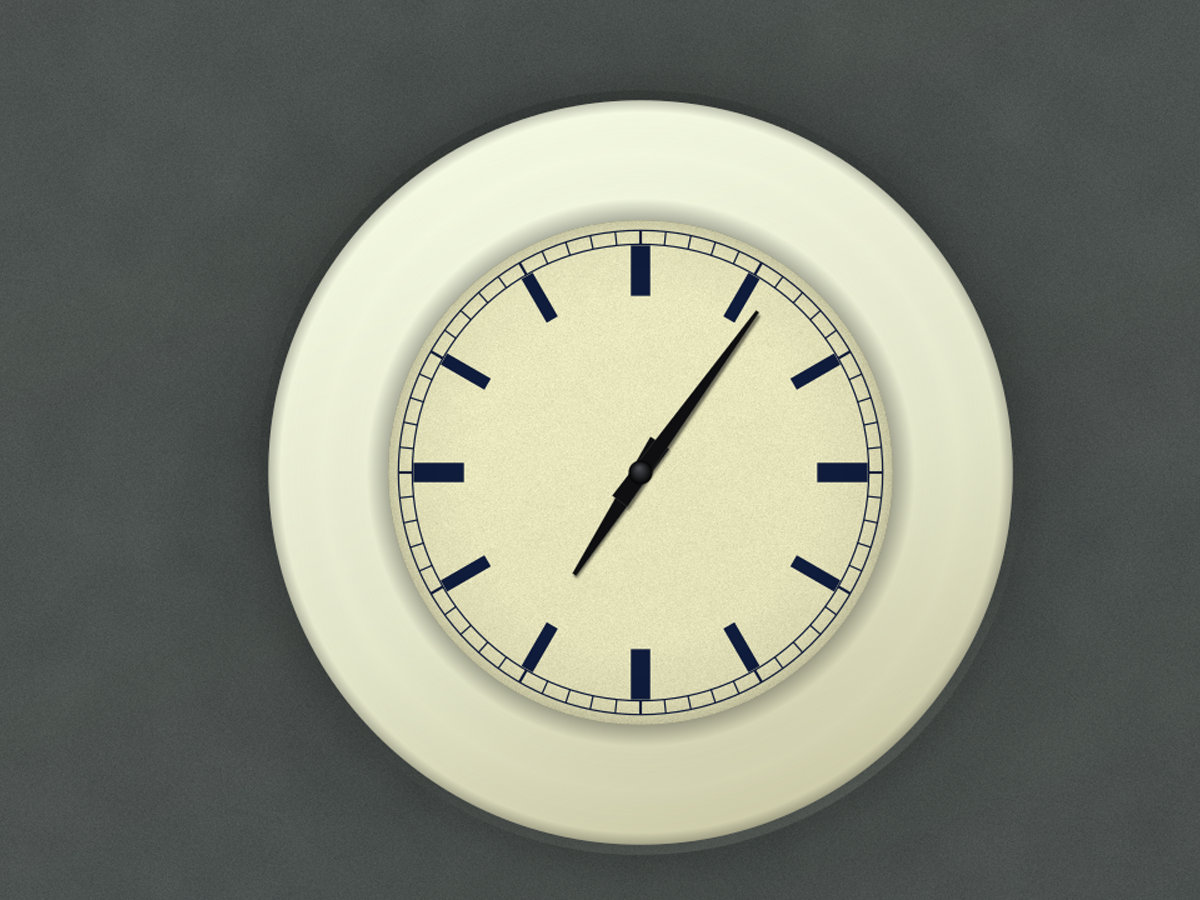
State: h=7 m=6
